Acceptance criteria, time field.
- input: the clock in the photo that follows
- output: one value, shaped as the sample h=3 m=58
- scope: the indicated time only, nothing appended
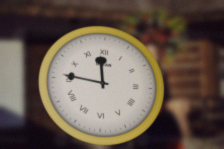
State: h=11 m=46
